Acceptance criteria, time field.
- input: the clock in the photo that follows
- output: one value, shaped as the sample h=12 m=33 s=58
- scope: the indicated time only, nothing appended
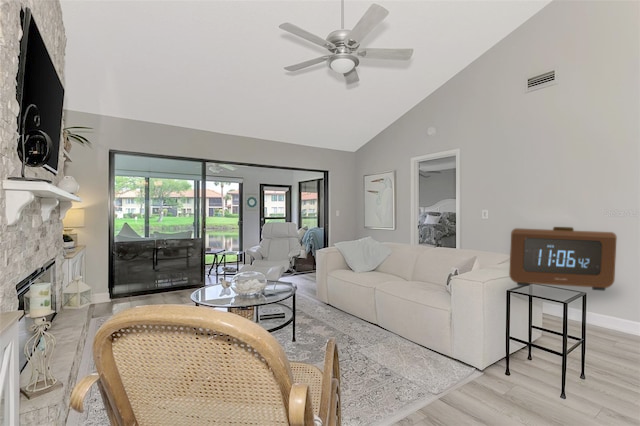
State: h=11 m=6 s=42
